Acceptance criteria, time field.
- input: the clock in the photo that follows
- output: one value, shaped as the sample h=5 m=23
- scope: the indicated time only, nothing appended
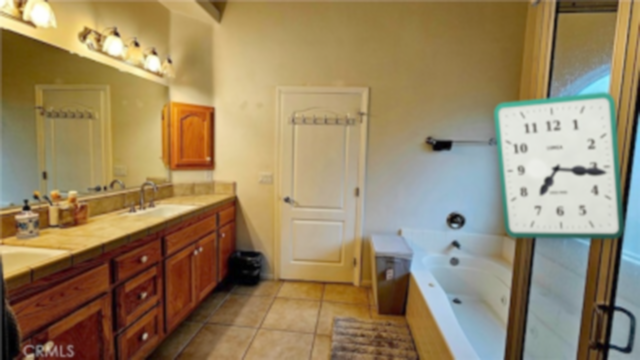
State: h=7 m=16
